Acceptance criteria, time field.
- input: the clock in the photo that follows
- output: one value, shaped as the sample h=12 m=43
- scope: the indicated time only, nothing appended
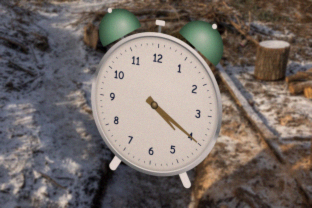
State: h=4 m=20
